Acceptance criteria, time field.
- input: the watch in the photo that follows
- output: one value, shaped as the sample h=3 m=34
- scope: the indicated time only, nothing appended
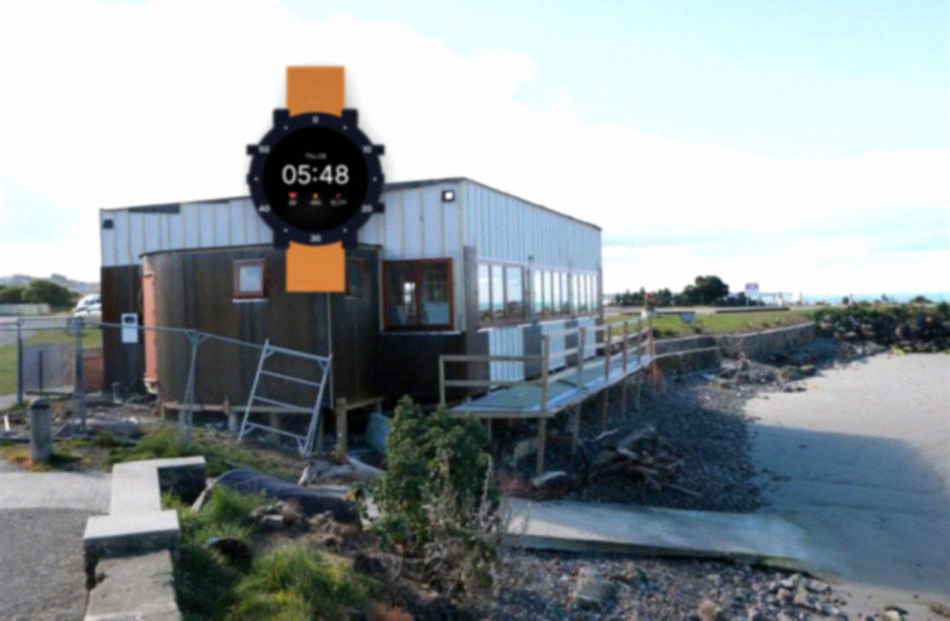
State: h=5 m=48
